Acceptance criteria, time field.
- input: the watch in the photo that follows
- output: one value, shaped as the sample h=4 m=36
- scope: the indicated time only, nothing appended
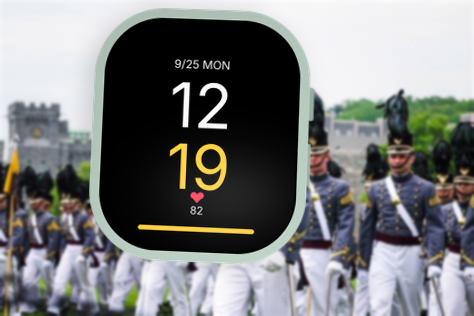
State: h=12 m=19
